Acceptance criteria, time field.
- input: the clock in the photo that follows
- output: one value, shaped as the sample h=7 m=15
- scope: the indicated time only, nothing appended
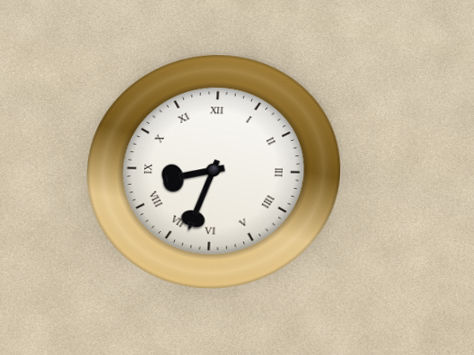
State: h=8 m=33
